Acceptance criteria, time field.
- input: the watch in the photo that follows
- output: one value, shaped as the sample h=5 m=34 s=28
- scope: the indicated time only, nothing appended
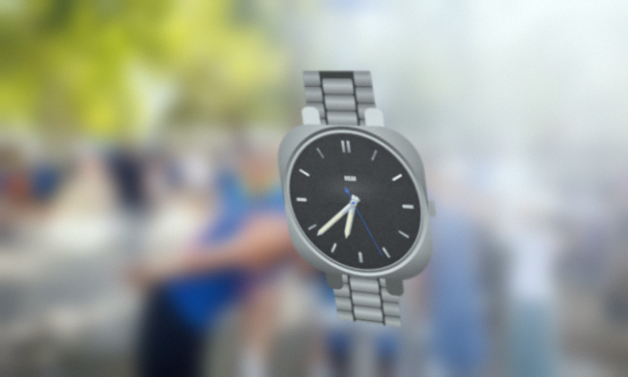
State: h=6 m=38 s=26
